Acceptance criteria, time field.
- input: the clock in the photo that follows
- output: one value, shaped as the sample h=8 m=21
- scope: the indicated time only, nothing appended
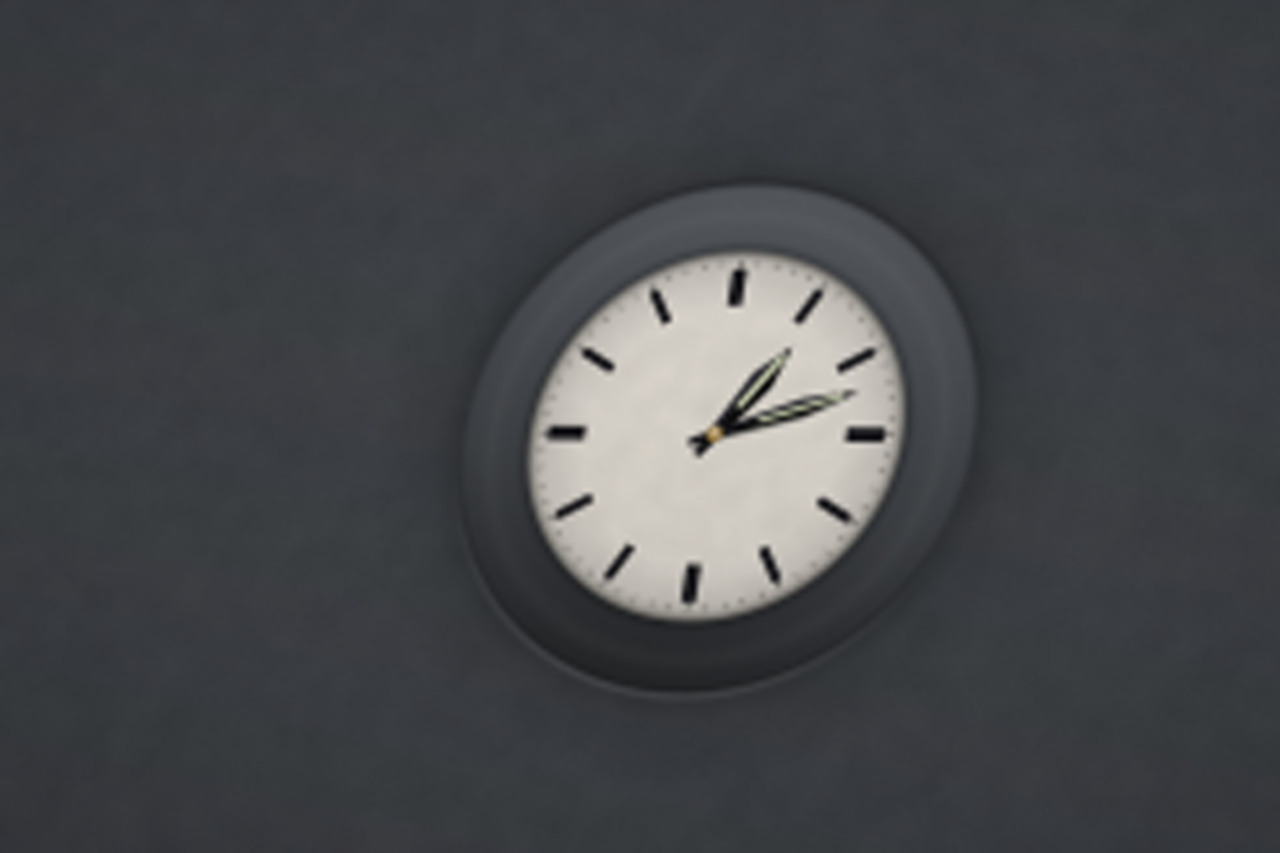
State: h=1 m=12
